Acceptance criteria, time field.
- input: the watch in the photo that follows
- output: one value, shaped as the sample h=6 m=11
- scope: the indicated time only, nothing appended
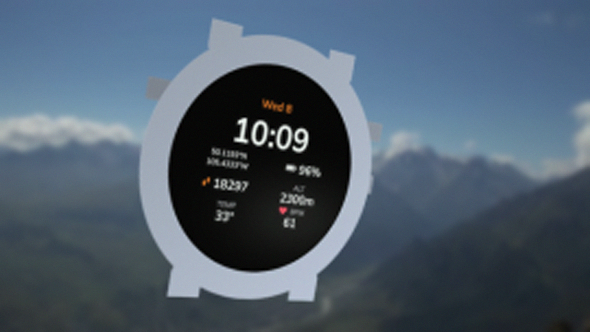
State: h=10 m=9
